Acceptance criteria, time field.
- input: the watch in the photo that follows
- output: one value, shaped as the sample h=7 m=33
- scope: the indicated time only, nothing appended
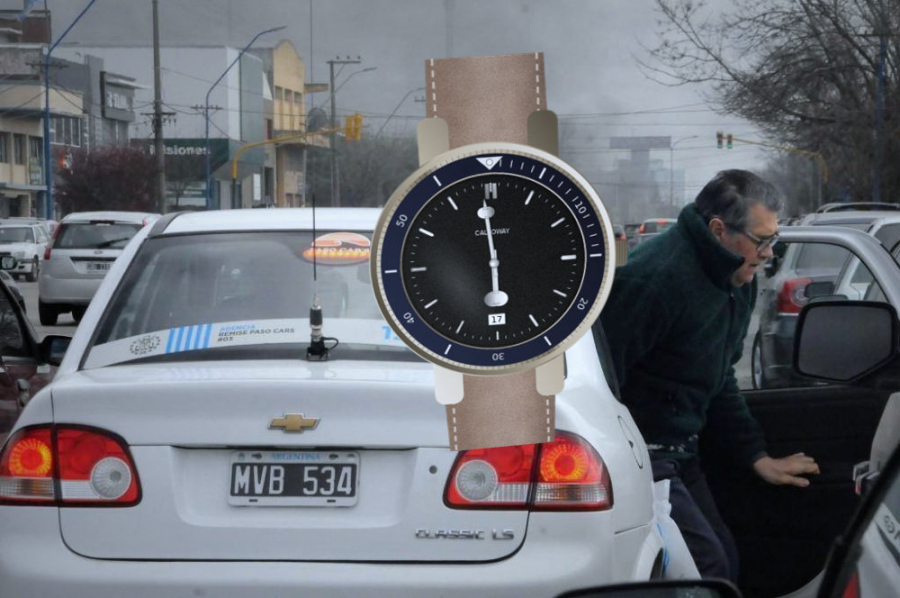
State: h=5 m=59
